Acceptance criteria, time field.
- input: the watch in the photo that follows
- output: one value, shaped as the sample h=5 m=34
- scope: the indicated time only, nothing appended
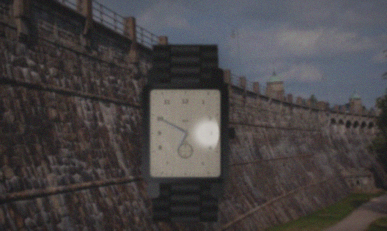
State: h=6 m=50
